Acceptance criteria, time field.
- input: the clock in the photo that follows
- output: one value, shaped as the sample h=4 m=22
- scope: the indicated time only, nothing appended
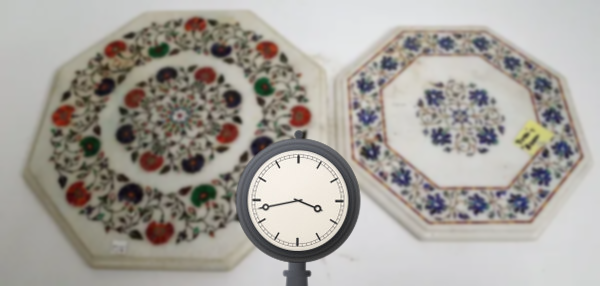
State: h=3 m=43
